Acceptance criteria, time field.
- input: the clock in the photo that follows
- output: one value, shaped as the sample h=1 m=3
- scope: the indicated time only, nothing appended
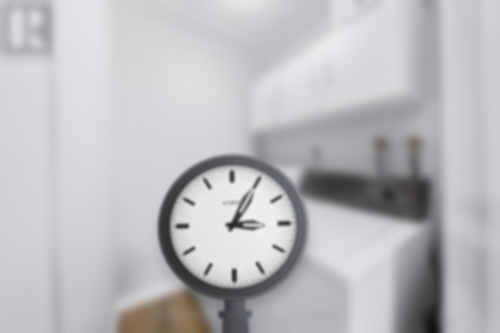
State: h=3 m=5
